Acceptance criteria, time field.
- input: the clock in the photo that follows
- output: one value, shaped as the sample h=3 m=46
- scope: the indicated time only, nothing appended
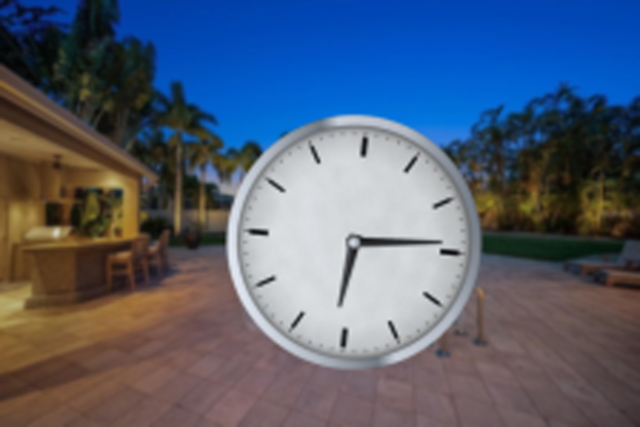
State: h=6 m=14
